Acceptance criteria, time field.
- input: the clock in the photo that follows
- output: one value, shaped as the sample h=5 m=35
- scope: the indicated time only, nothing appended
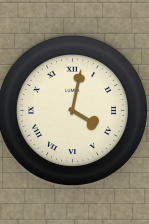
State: h=4 m=2
